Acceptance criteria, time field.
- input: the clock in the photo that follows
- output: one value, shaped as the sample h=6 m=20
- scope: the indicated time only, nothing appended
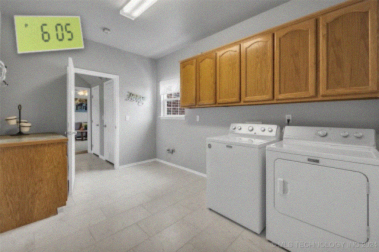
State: h=6 m=5
